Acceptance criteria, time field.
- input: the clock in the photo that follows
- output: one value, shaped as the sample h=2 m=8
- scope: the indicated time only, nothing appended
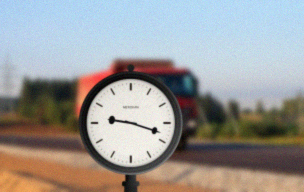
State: h=9 m=18
